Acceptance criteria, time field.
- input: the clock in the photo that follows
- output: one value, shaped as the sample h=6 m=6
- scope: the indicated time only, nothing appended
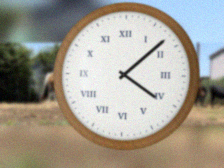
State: h=4 m=8
